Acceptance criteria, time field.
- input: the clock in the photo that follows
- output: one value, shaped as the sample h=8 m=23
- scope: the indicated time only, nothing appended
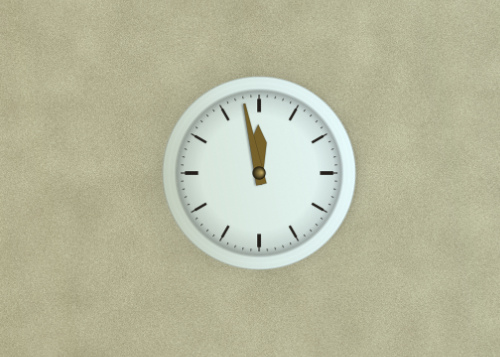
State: h=11 m=58
